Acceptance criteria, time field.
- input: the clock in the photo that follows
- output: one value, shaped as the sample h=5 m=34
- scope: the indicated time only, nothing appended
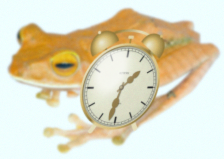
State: h=1 m=32
